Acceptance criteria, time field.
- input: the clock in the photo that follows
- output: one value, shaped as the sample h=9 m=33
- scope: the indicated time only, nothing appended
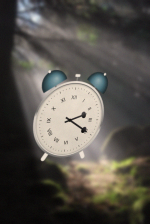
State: h=2 m=20
